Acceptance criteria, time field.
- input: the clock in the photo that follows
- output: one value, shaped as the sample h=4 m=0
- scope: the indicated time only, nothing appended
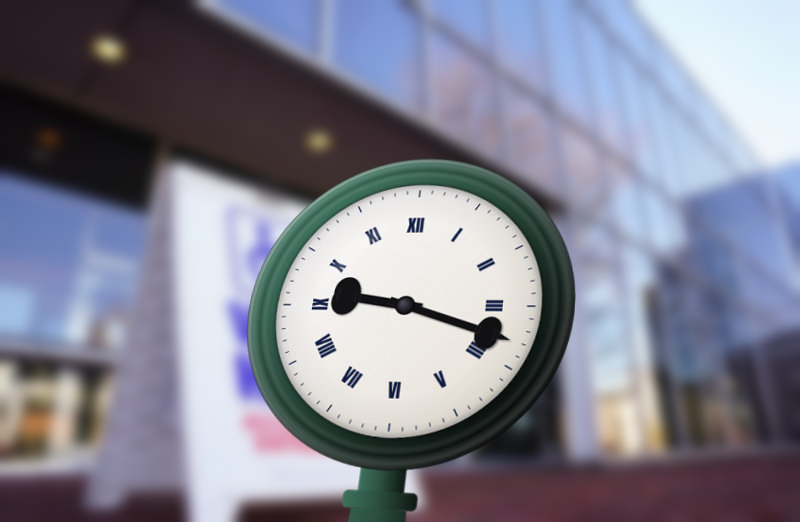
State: h=9 m=18
